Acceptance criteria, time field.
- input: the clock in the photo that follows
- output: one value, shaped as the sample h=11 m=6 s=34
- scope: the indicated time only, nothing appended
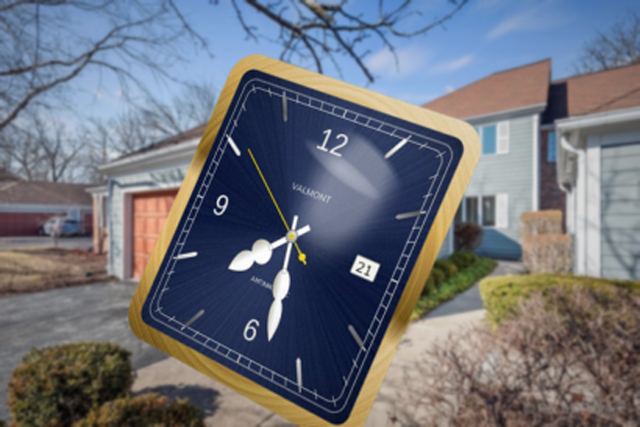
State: h=7 m=27 s=51
